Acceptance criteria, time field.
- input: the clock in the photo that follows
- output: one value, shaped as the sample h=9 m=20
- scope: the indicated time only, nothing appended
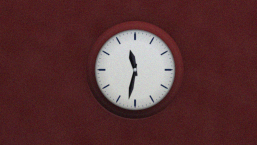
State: h=11 m=32
